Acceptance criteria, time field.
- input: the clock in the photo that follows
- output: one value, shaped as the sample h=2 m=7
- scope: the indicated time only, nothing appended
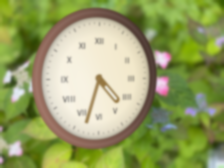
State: h=4 m=33
